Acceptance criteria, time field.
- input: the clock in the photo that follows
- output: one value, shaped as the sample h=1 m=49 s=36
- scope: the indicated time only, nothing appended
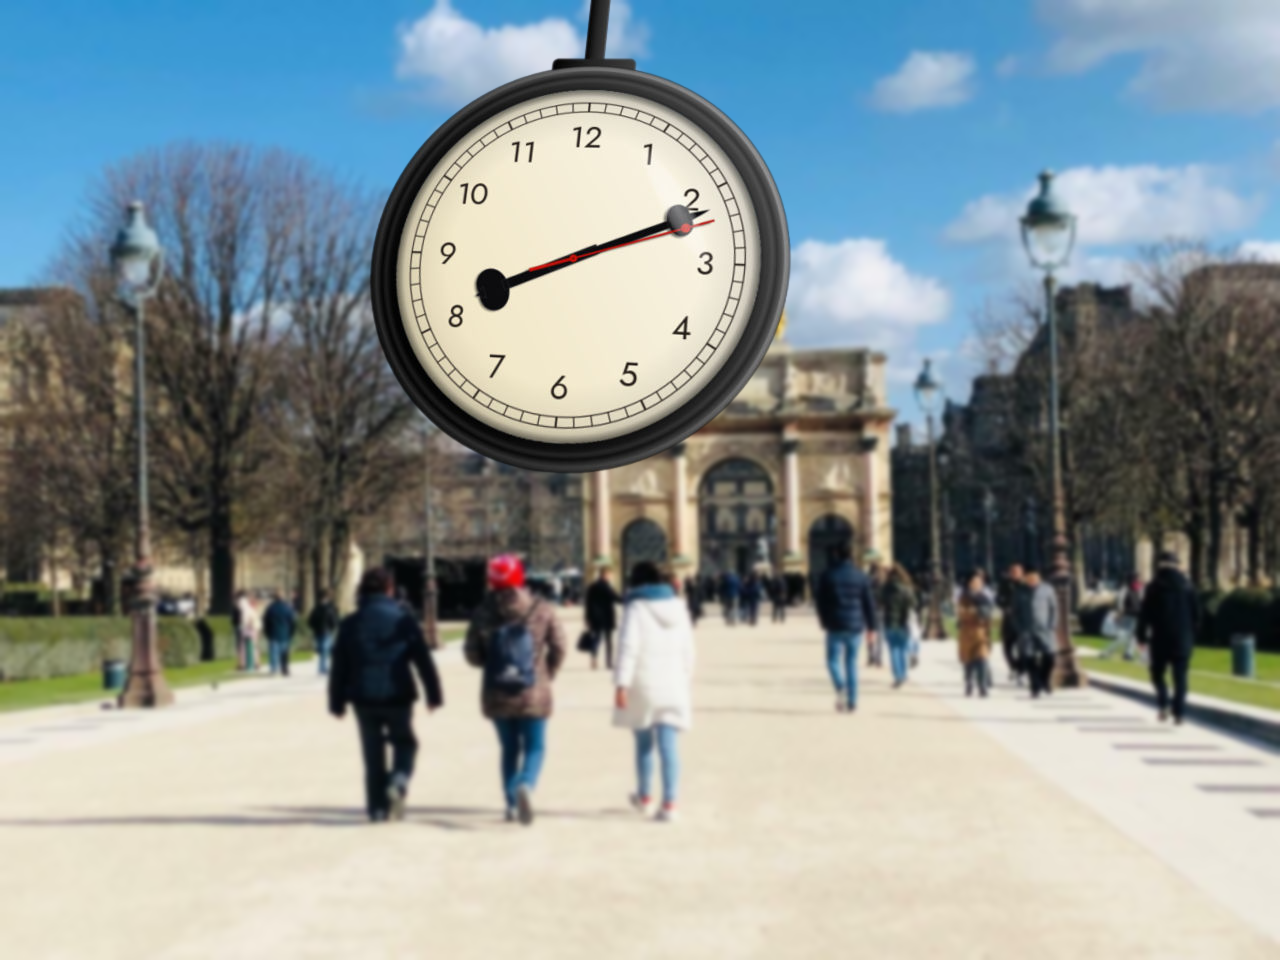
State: h=8 m=11 s=12
